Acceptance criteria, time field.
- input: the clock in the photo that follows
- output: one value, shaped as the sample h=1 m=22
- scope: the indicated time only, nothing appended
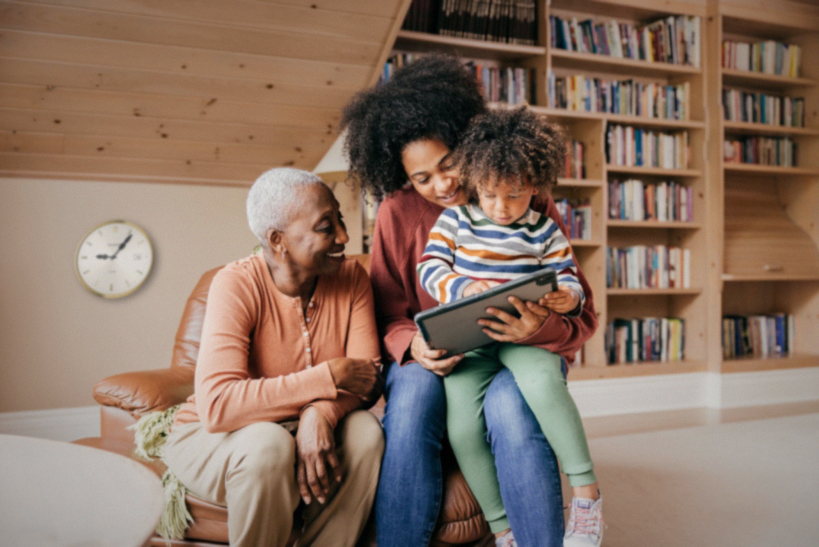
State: h=9 m=6
